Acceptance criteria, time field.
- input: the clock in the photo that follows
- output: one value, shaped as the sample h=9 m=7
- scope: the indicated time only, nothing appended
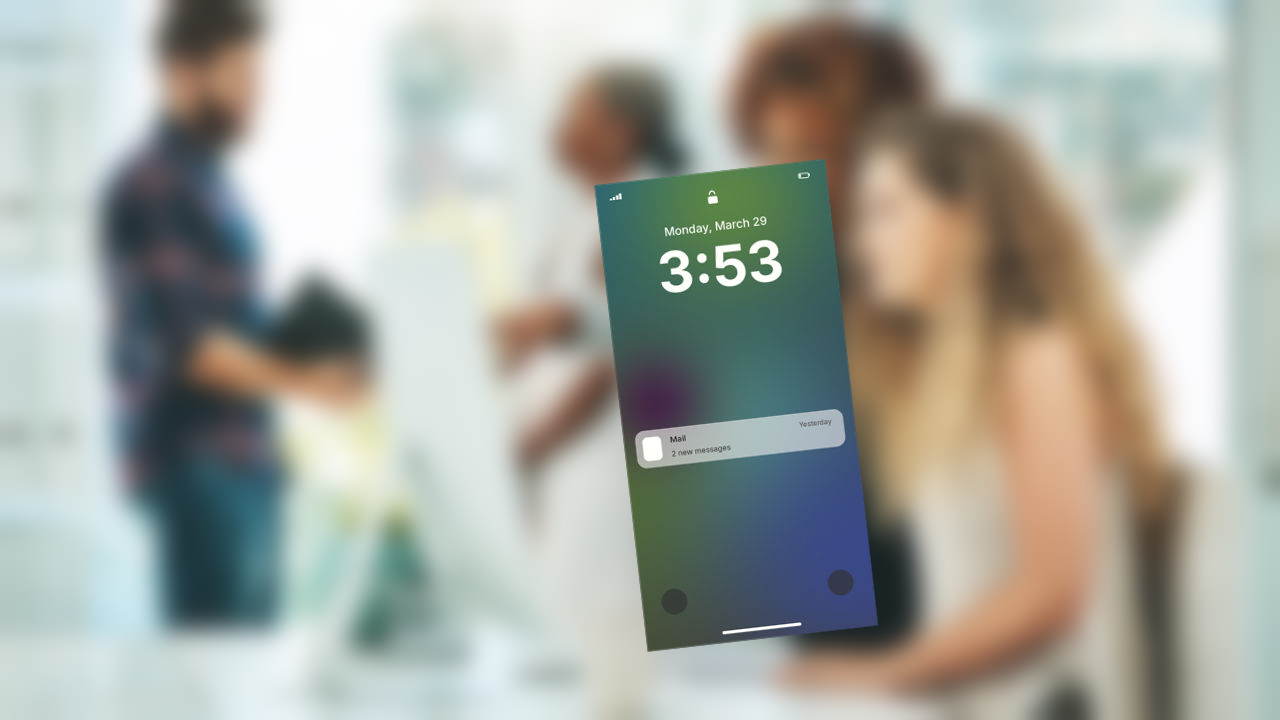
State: h=3 m=53
